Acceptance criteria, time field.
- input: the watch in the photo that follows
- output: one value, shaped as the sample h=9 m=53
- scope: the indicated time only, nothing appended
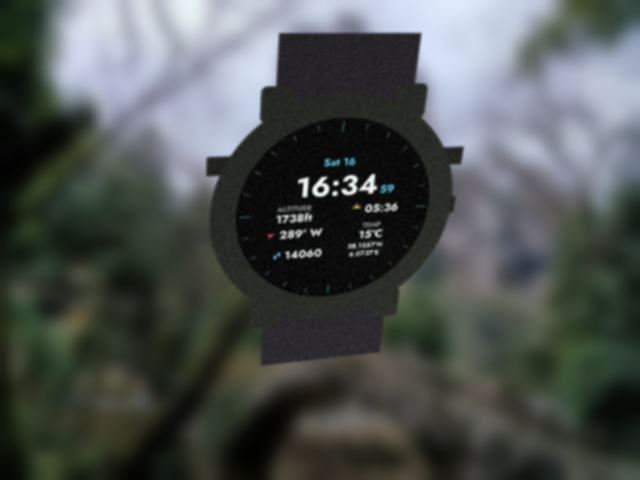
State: h=16 m=34
